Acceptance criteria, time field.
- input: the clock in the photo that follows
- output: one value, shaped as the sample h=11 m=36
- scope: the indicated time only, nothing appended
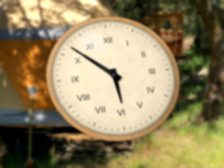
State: h=5 m=52
